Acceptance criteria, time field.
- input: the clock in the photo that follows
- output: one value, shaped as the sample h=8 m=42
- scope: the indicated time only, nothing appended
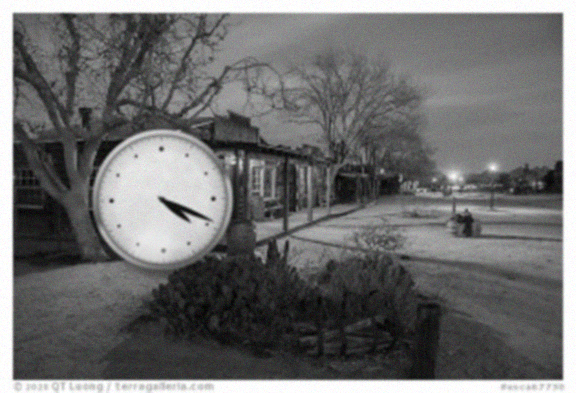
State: h=4 m=19
